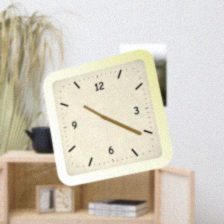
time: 10:21
